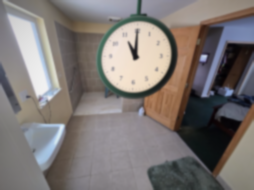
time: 11:00
